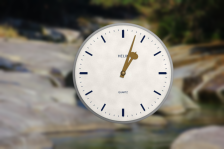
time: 1:03
